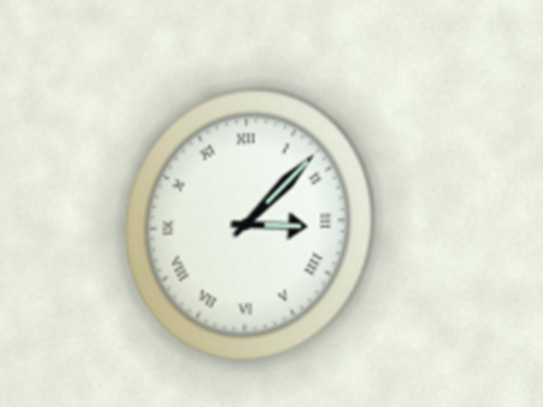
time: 3:08
